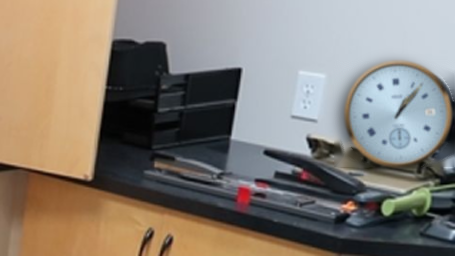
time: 1:07
